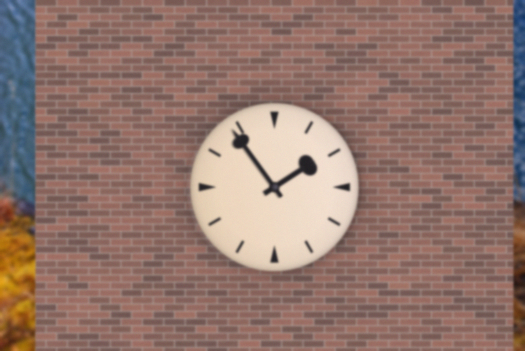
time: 1:54
